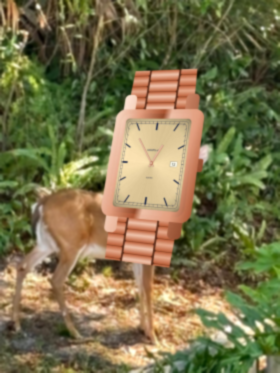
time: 12:54
